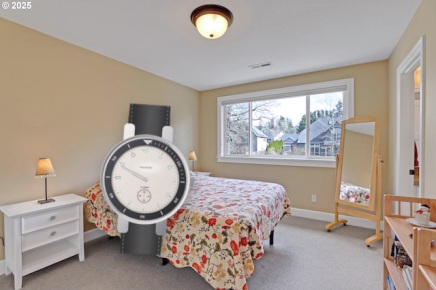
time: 9:49
